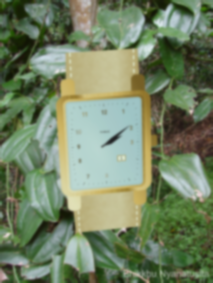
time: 2:09
